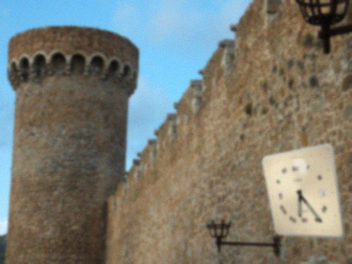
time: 6:24
